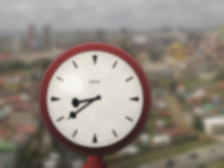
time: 8:39
